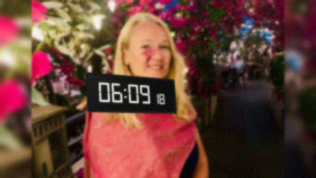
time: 6:09
